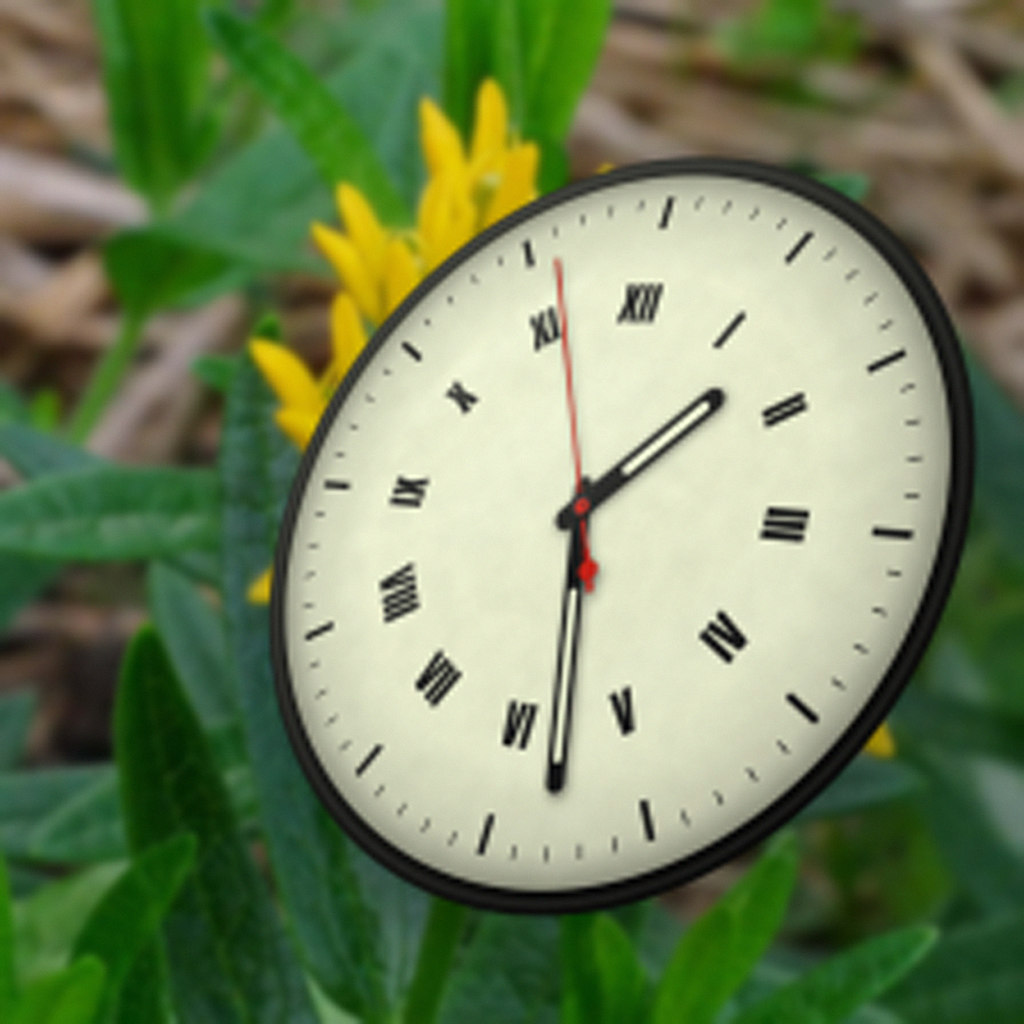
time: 1:27:56
